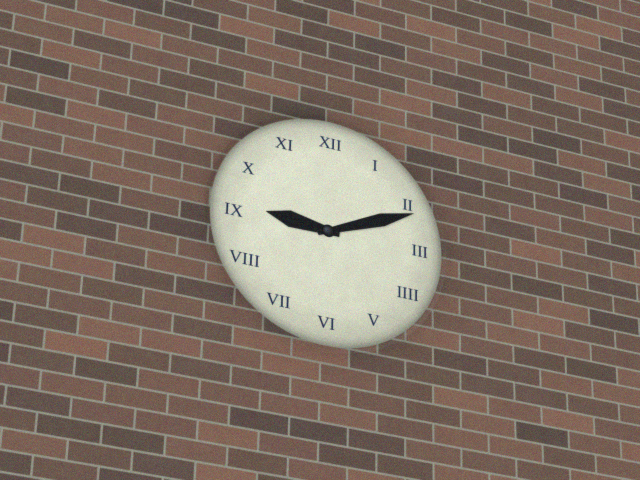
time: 9:11
